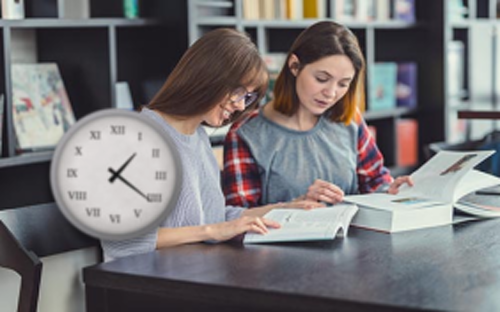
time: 1:21
